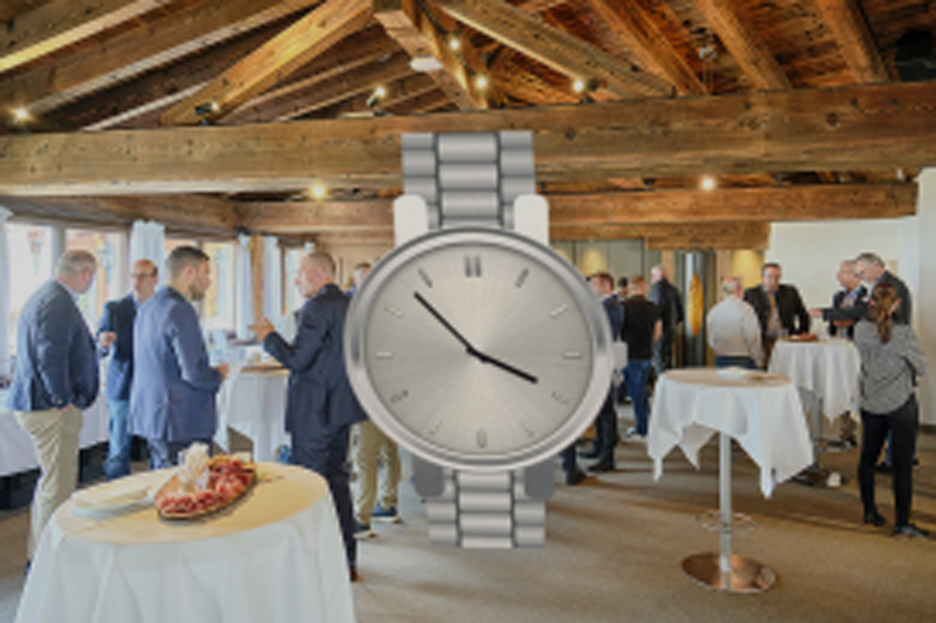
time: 3:53
